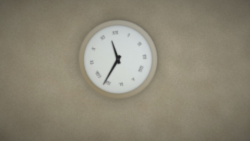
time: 11:36
